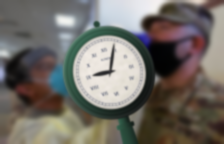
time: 9:04
